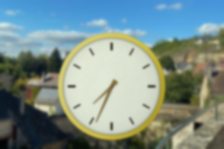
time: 7:34
